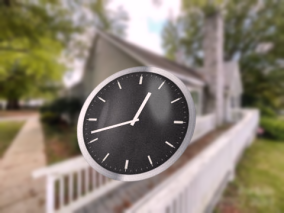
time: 12:42
